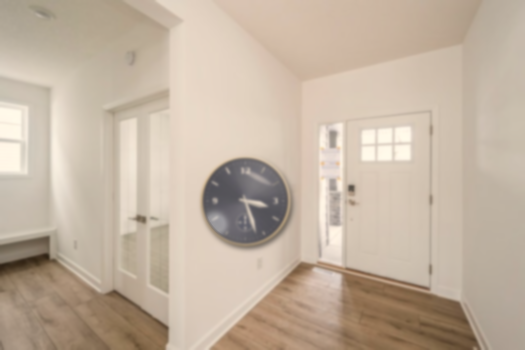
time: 3:27
